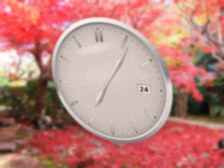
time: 7:06
